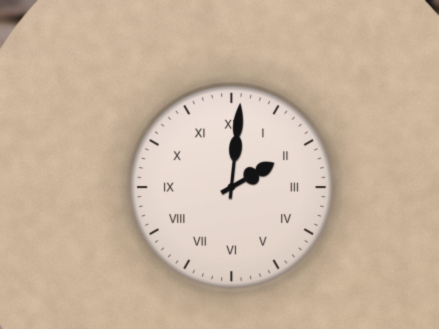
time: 2:01
